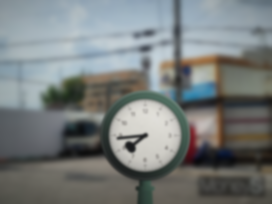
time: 7:44
